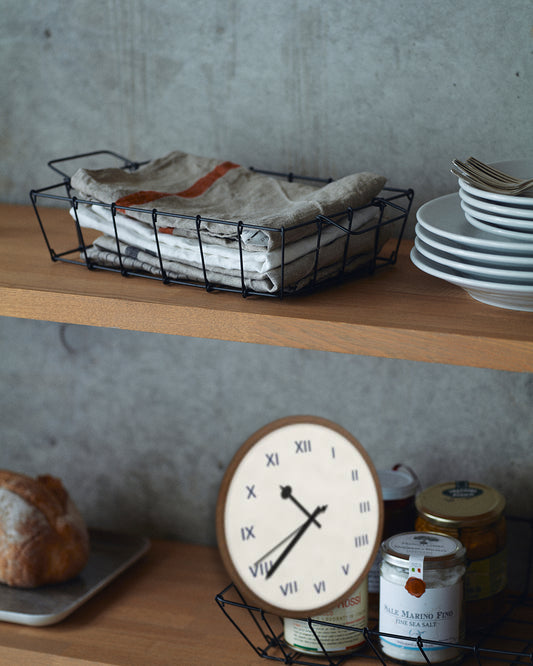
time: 10:38:41
